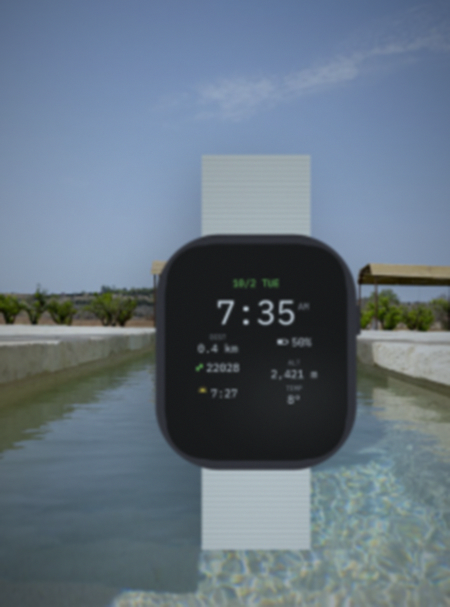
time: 7:35
